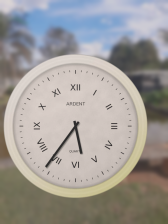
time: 5:36
